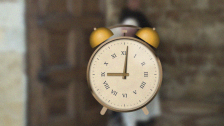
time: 9:01
